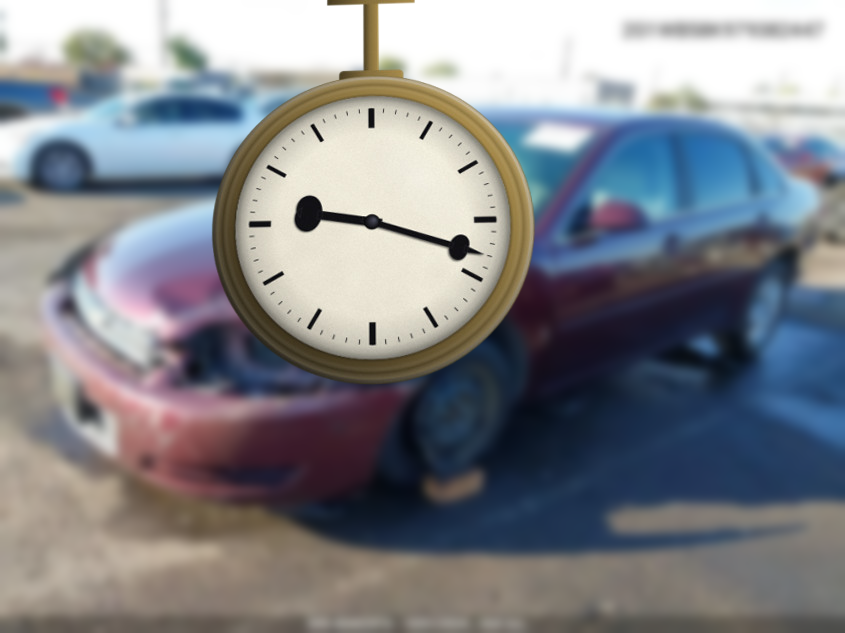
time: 9:18
